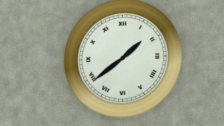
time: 1:39
